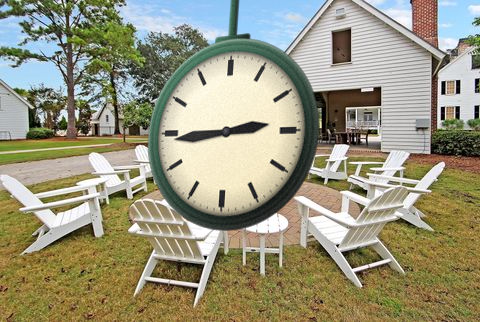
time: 2:44
